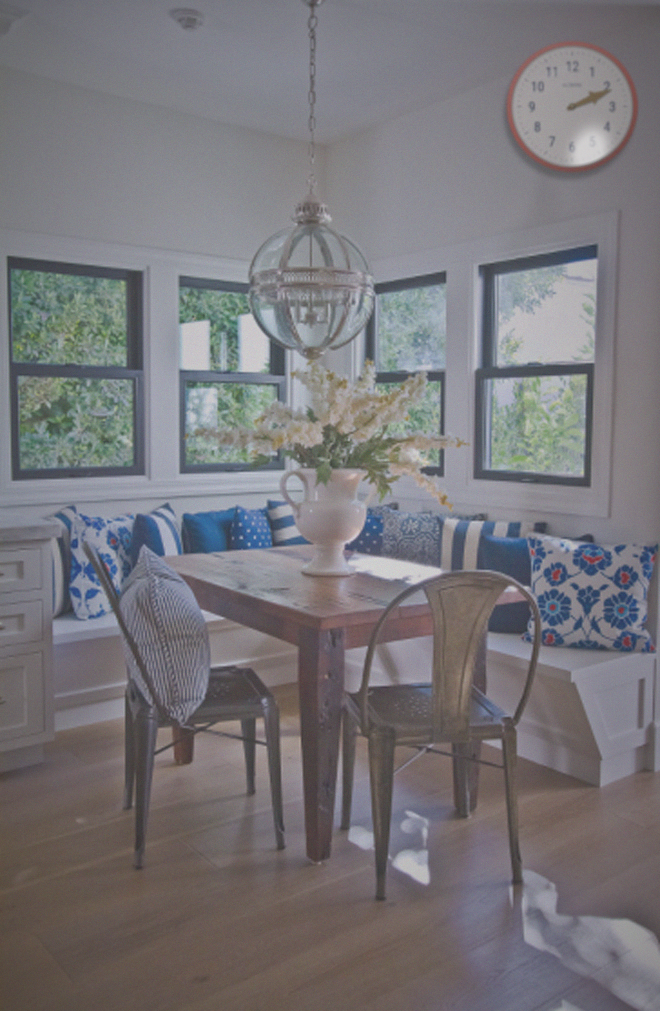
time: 2:11
